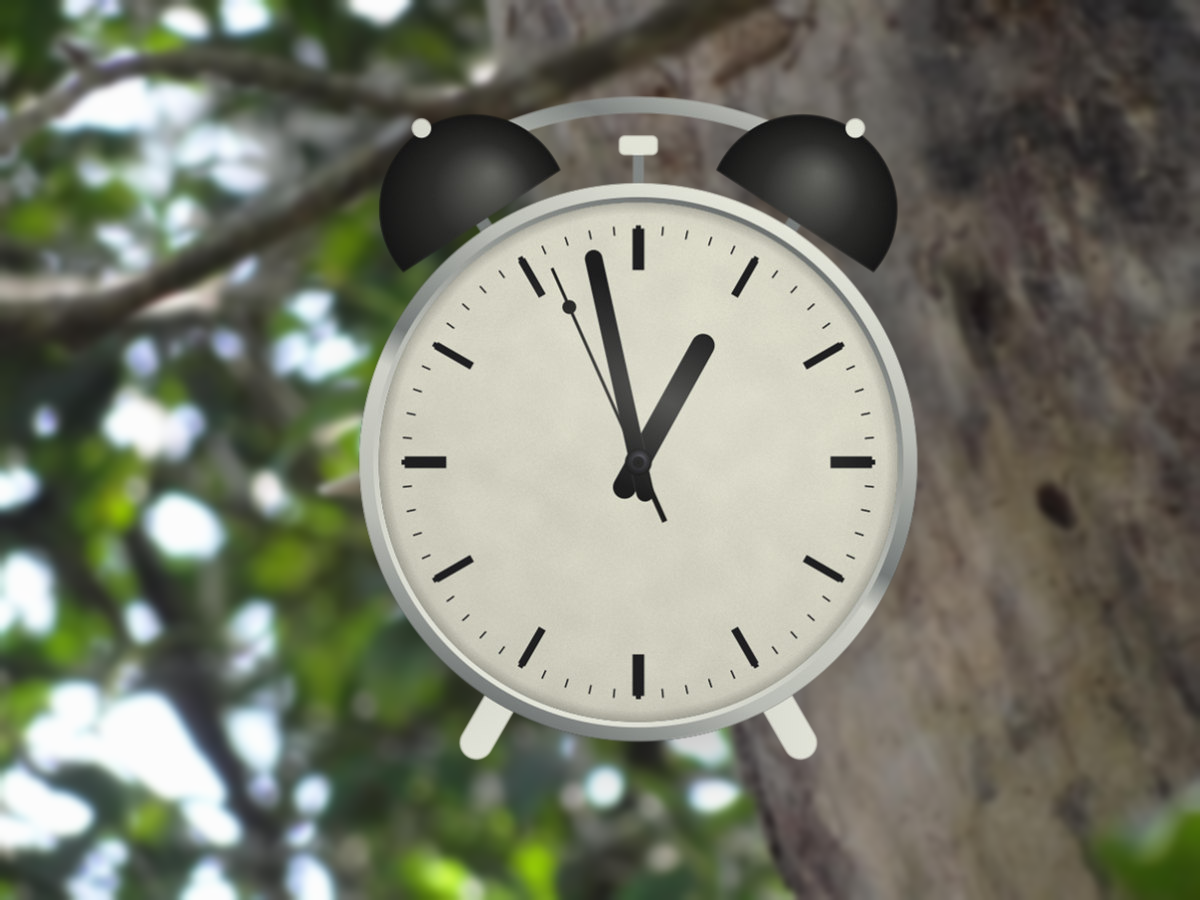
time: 12:57:56
